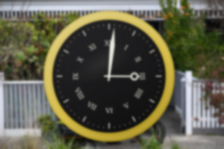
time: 3:01
